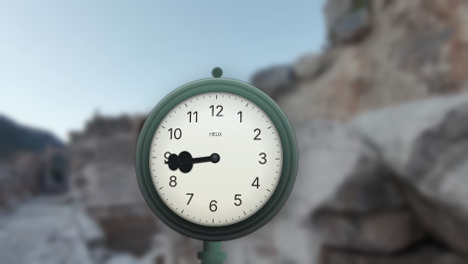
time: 8:44
